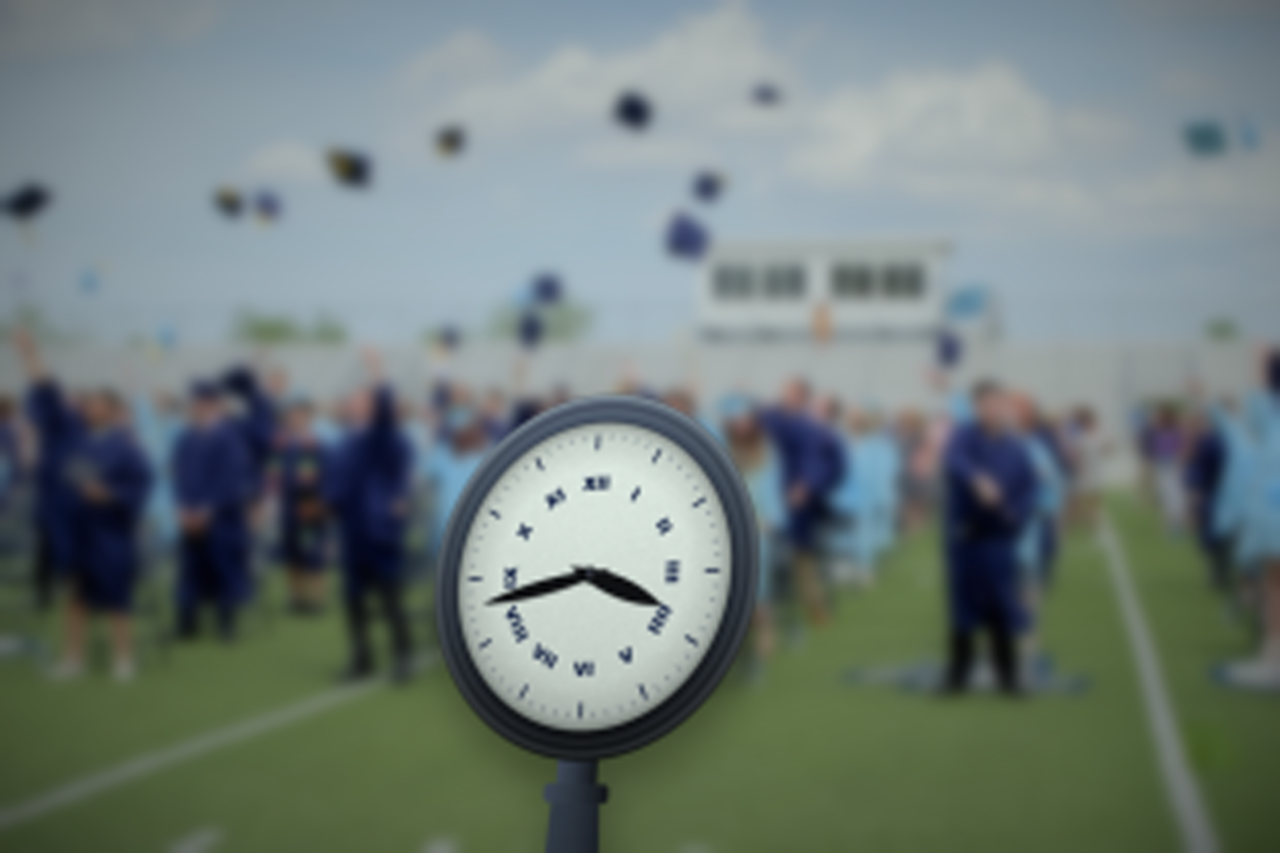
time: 3:43
